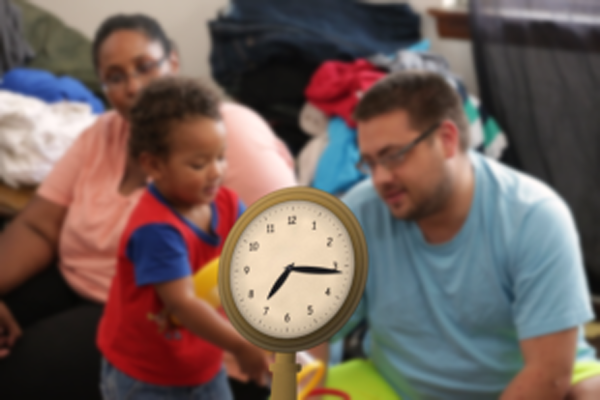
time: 7:16
